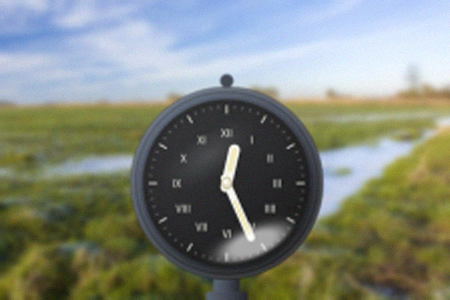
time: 12:26
